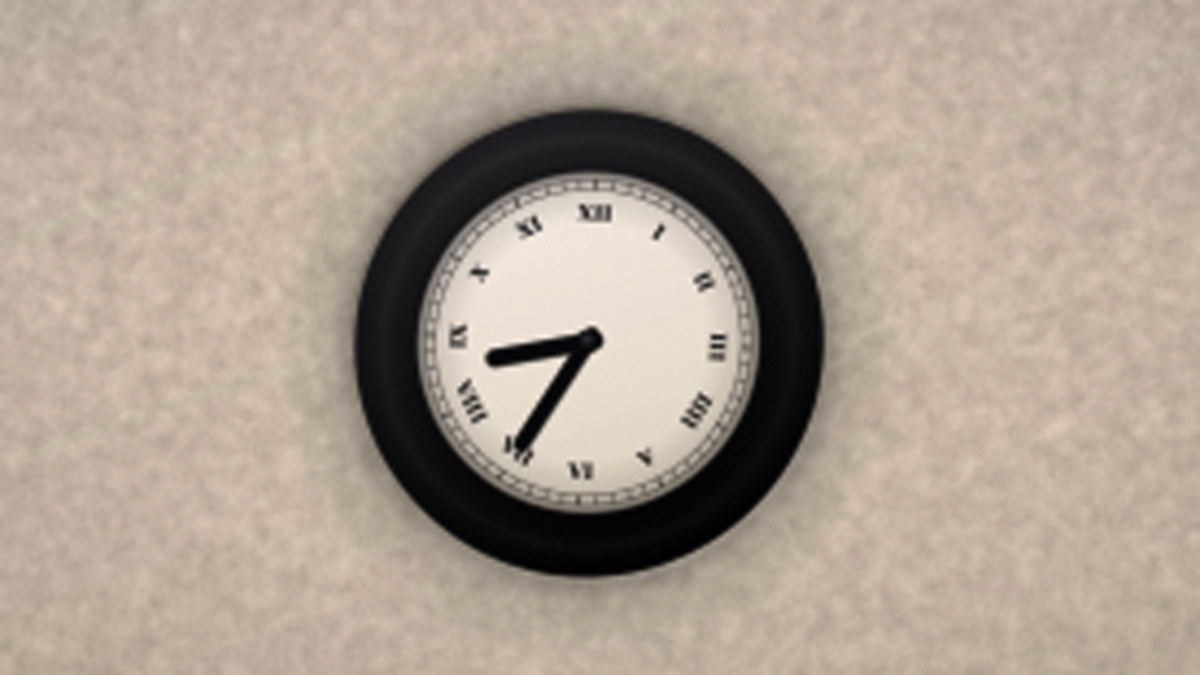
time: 8:35
